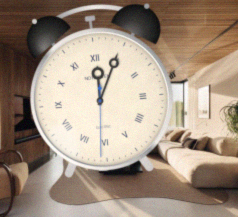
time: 12:04:31
